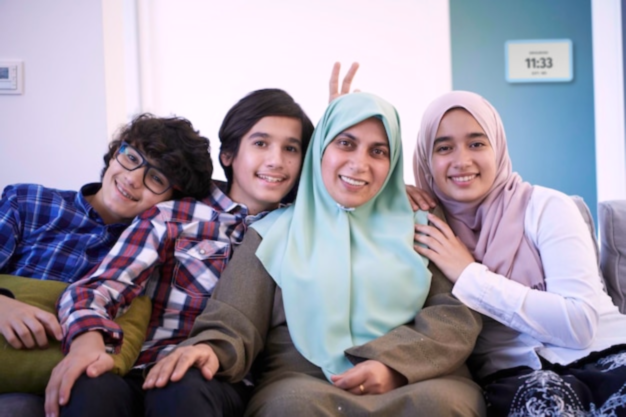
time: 11:33
